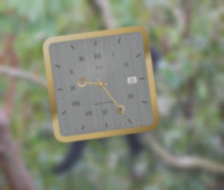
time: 9:25
